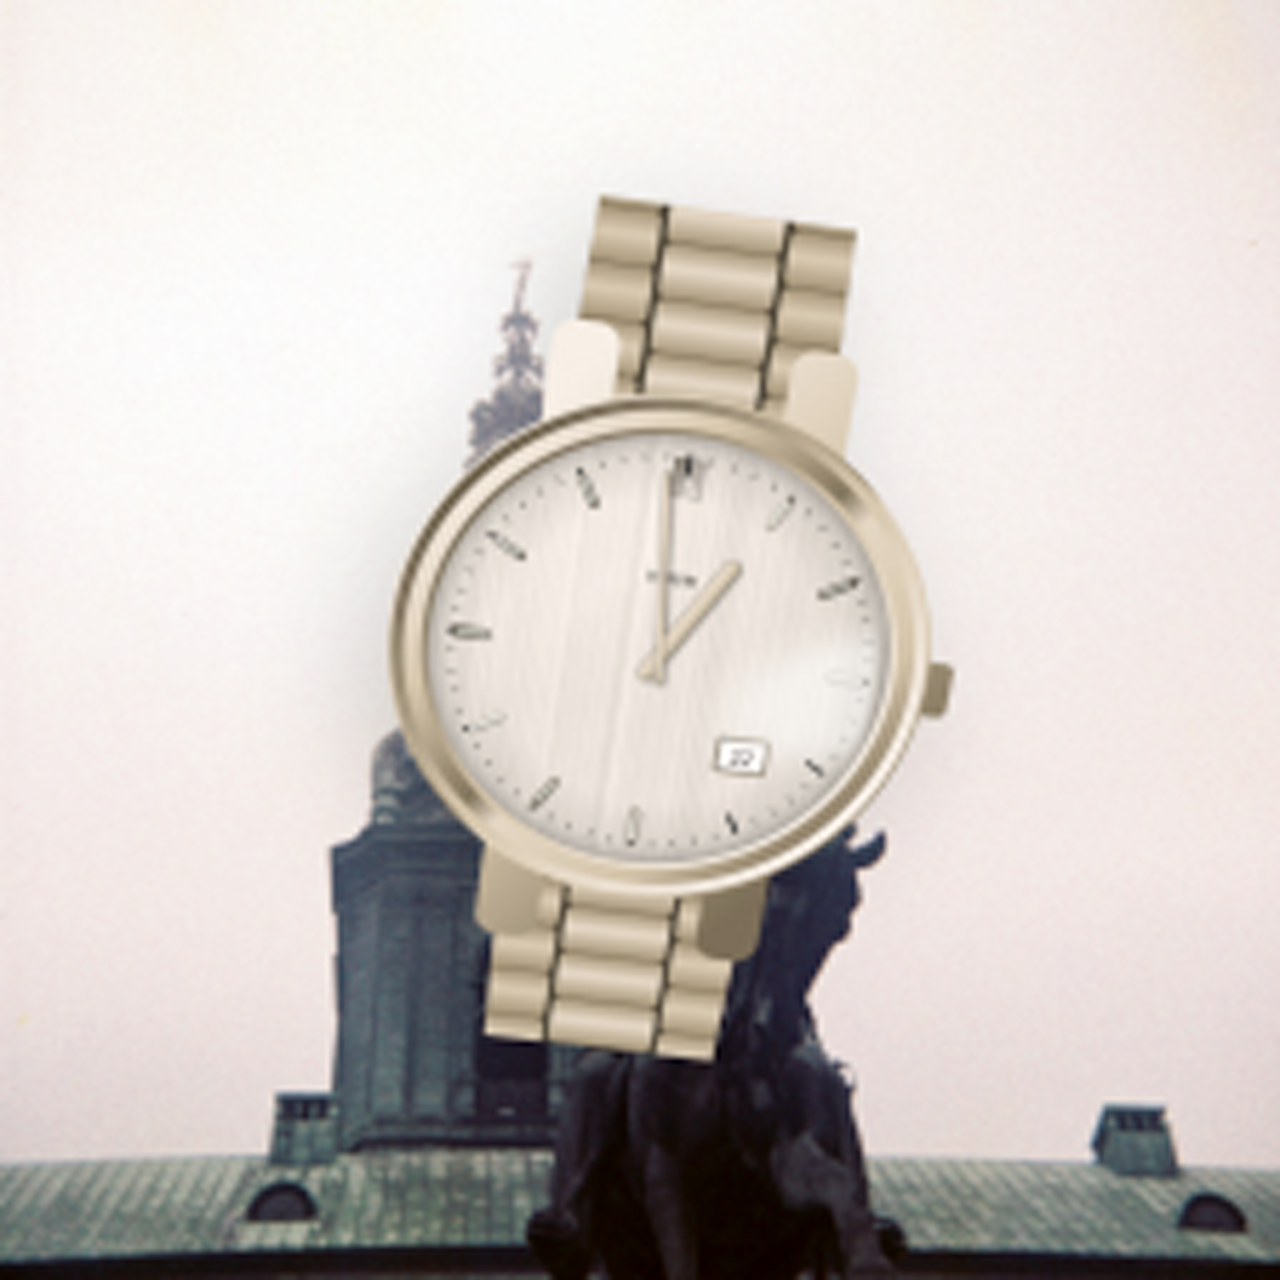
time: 12:59
